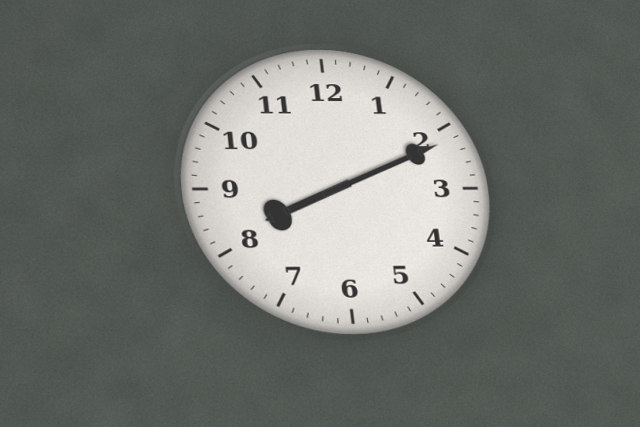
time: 8:11
